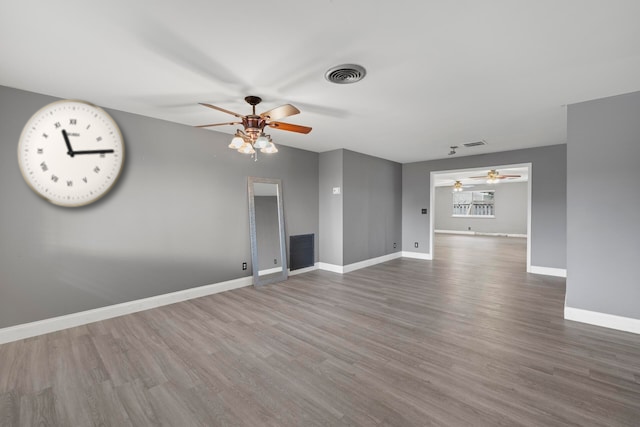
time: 11:14
